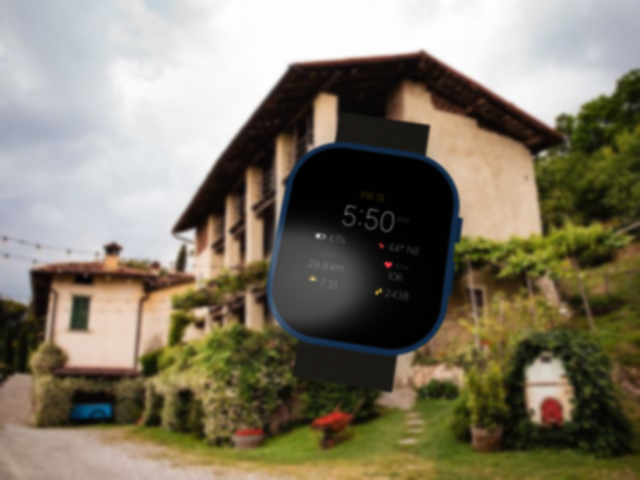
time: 5:50
